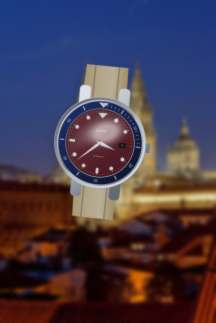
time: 3:38
